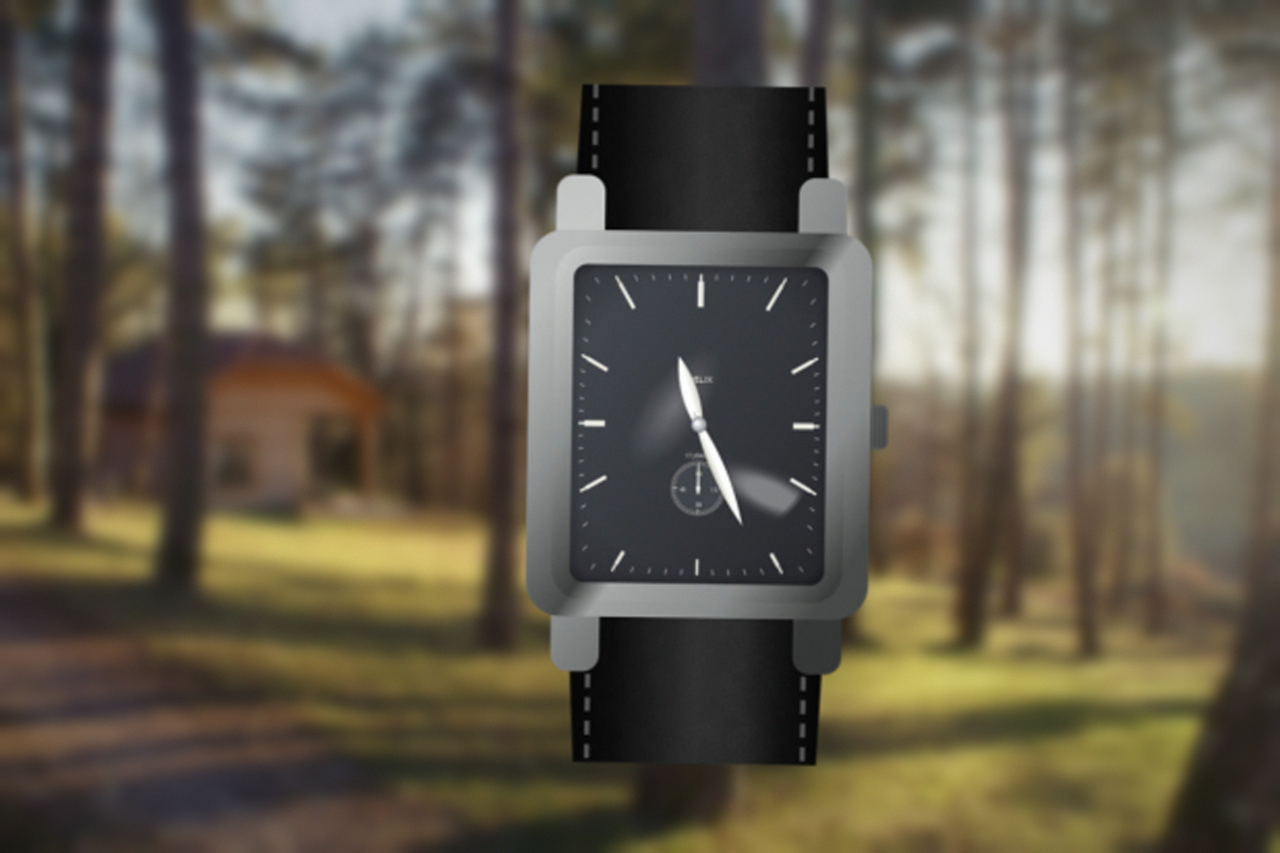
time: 11:26
